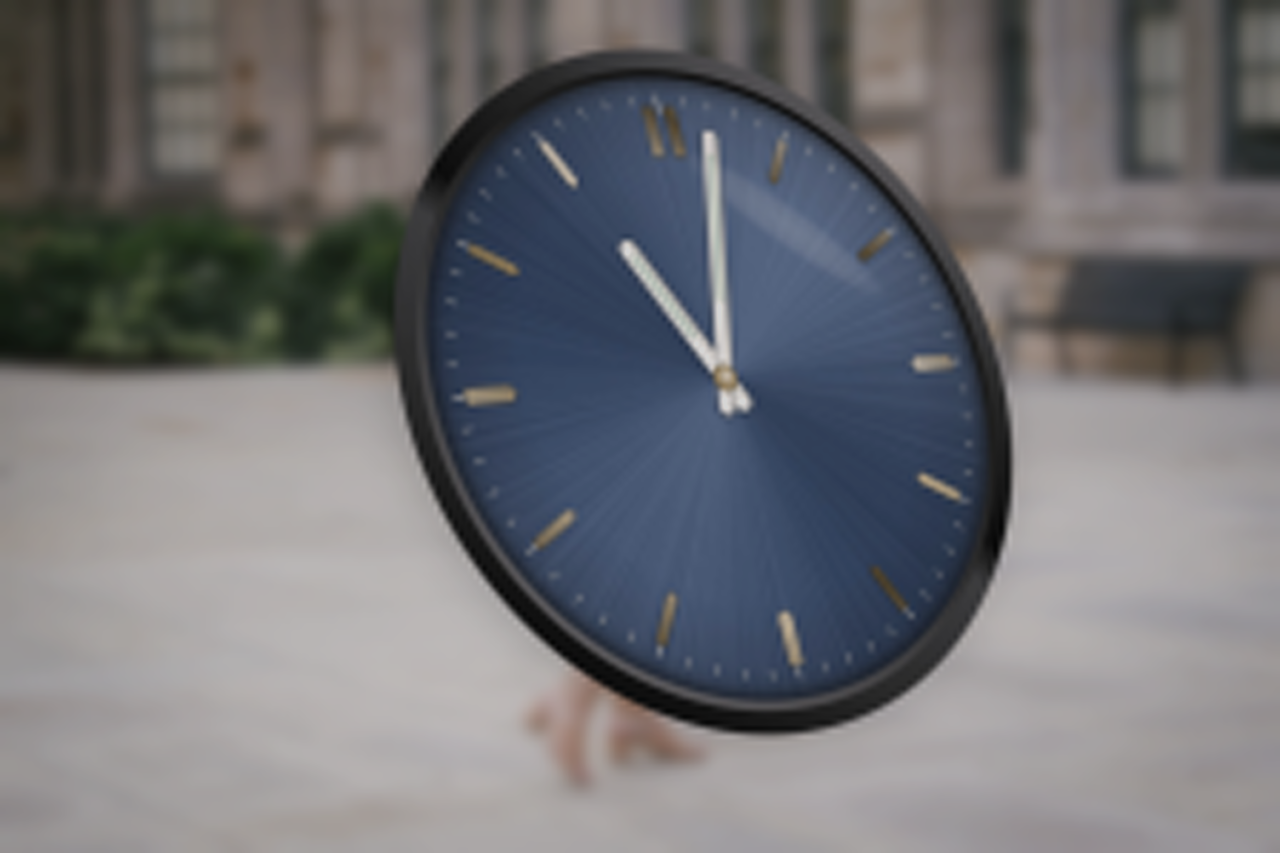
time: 11:02
